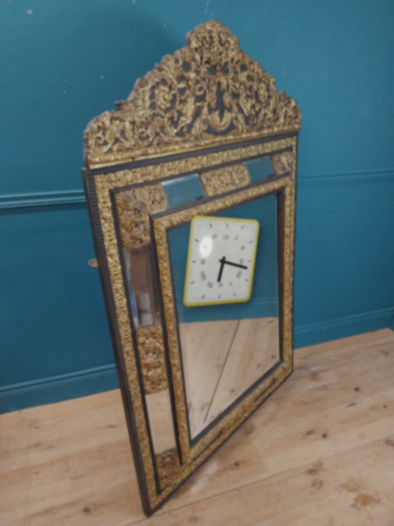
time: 6:17
